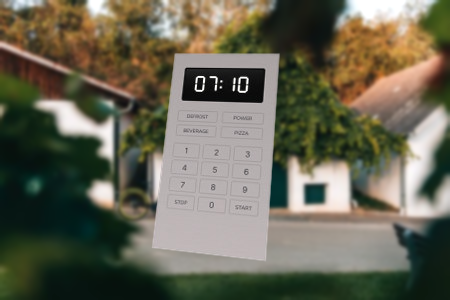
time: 7:10
